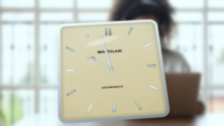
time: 9:58
